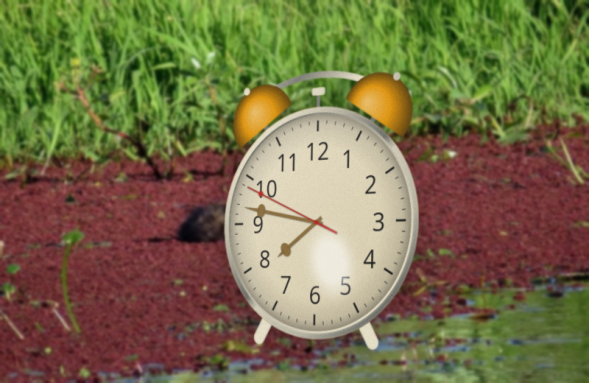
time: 7:46:49
